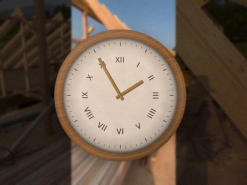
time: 1:55
